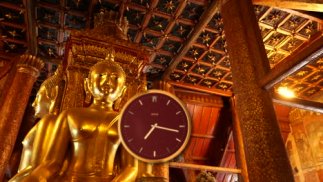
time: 7:17
